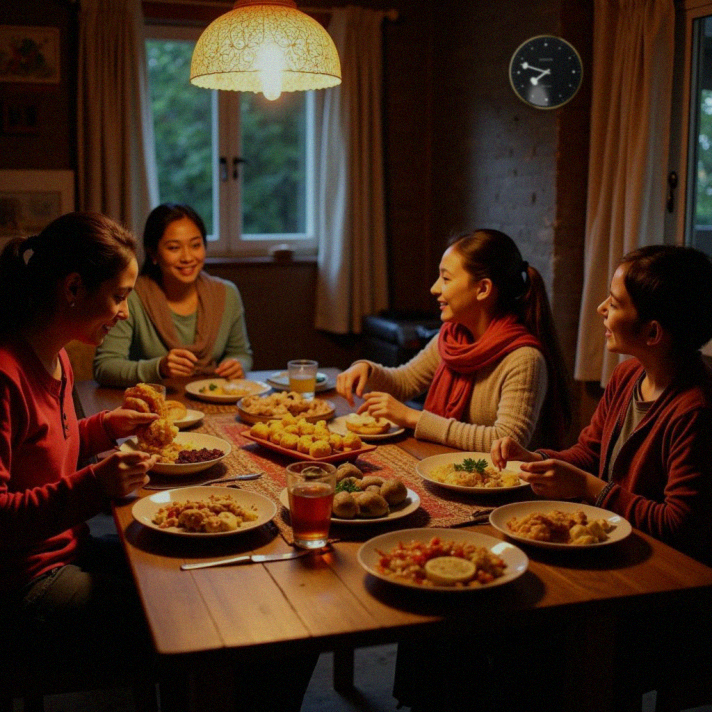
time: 7:48
